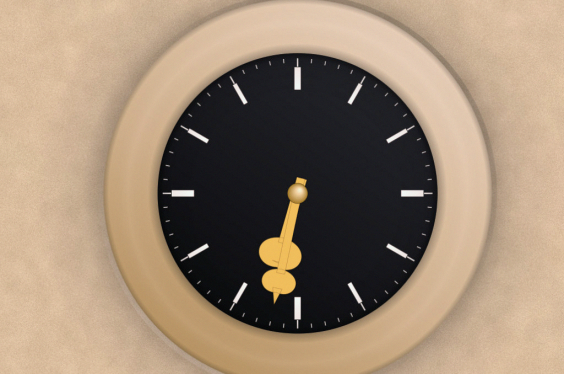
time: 6:32
